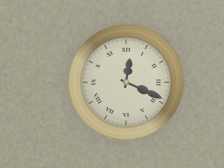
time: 12:19
